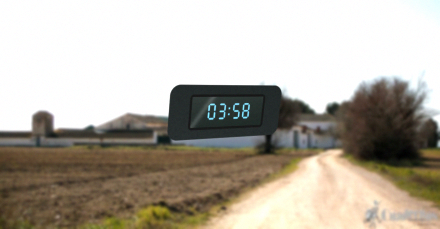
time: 3:58
